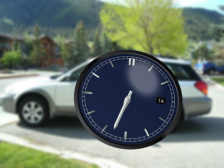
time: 6:33
